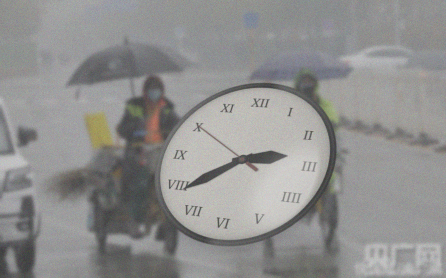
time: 2:38:50
